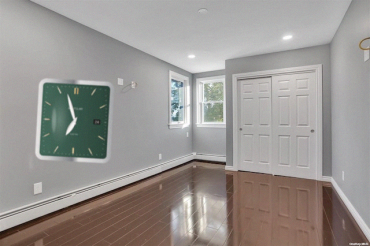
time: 6:57
